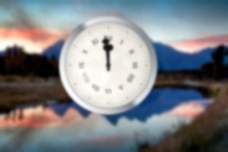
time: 11:59
